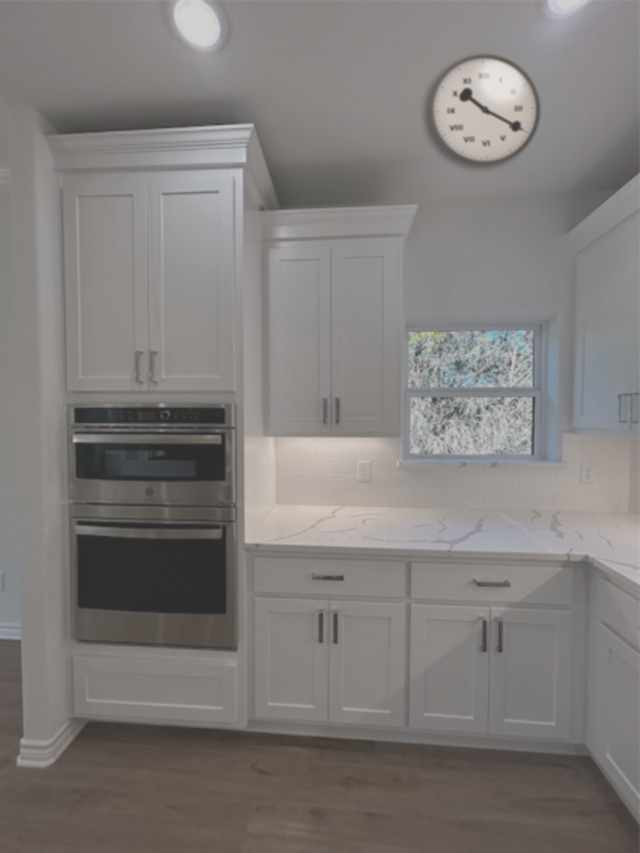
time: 10:20
